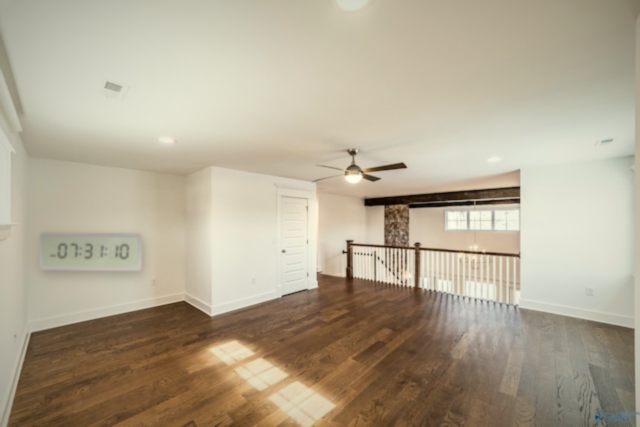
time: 7:31:10
